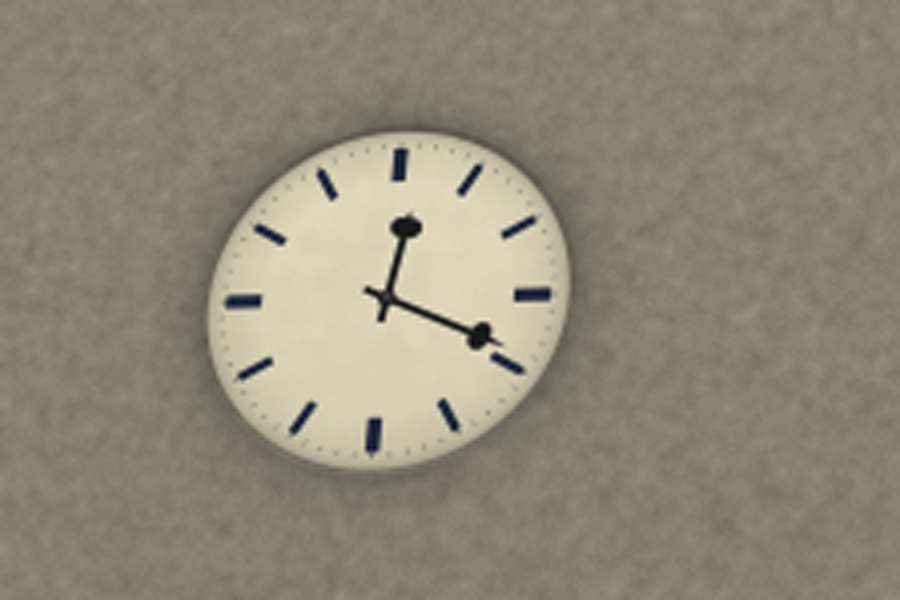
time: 12:19
